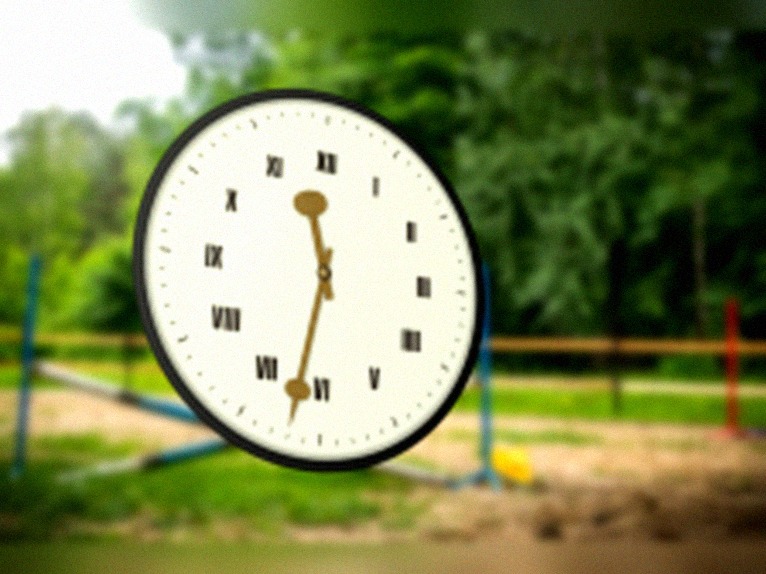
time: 11:32
